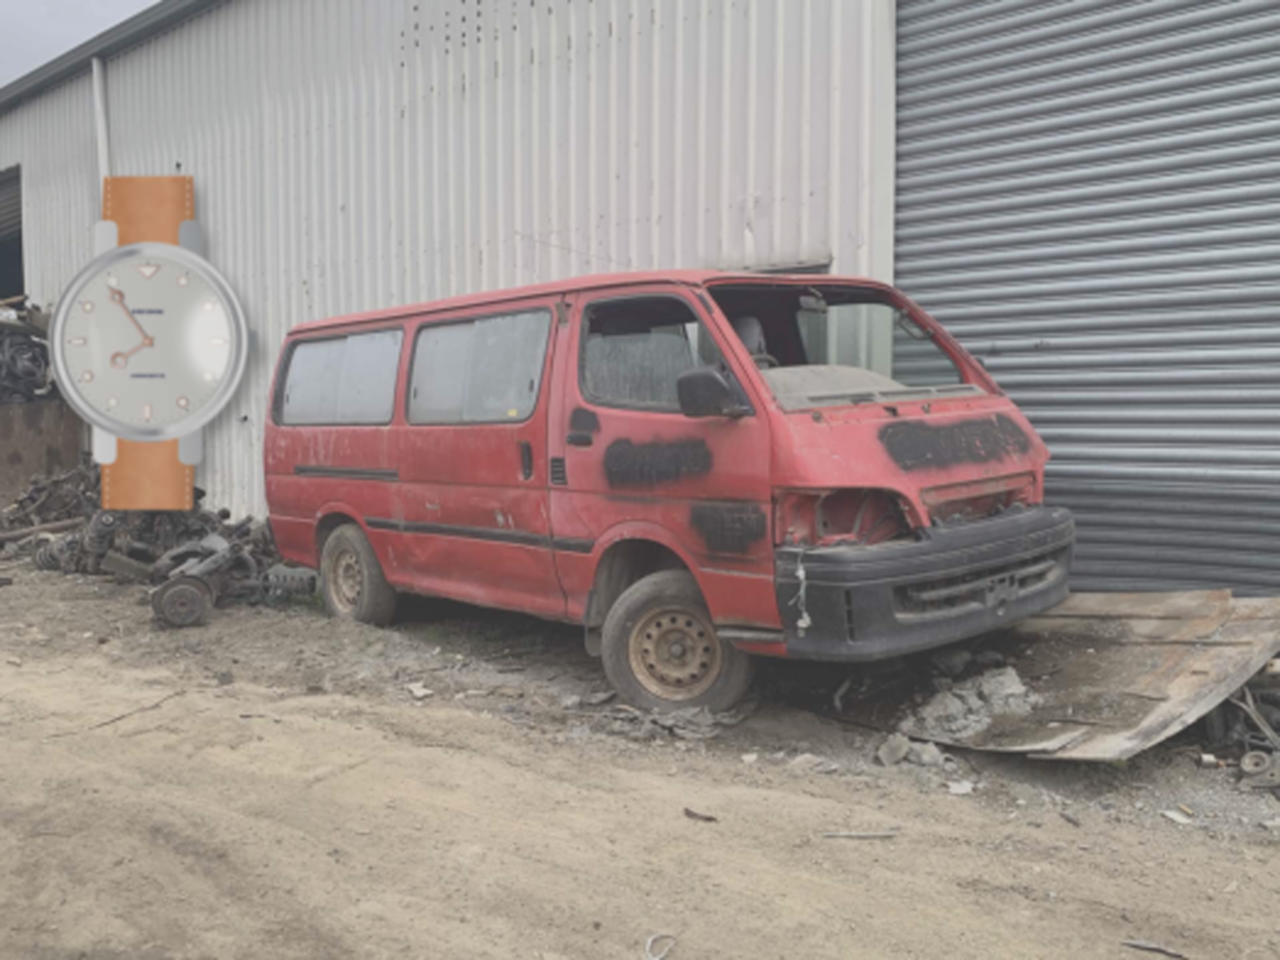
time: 7:54
